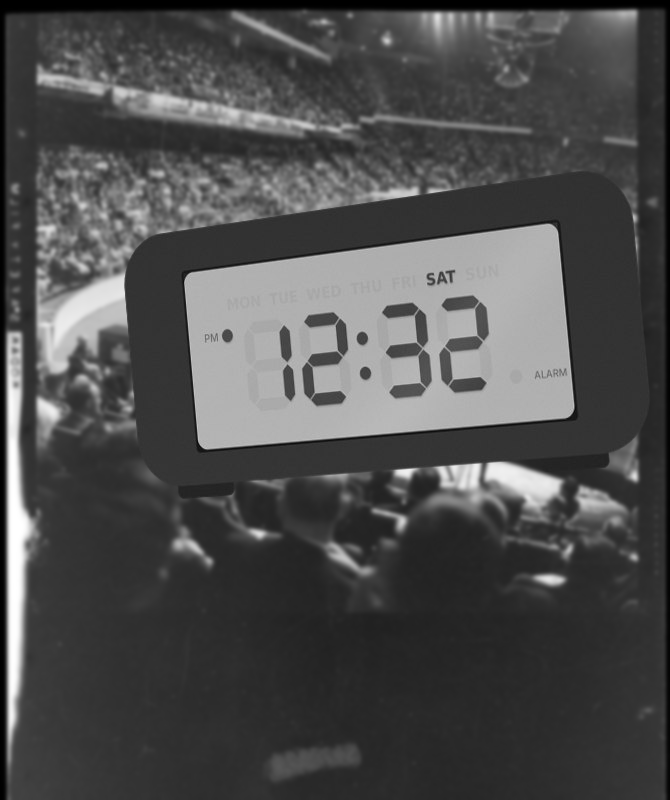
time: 12:32
